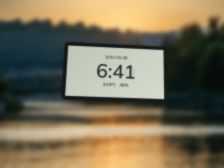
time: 6:41
